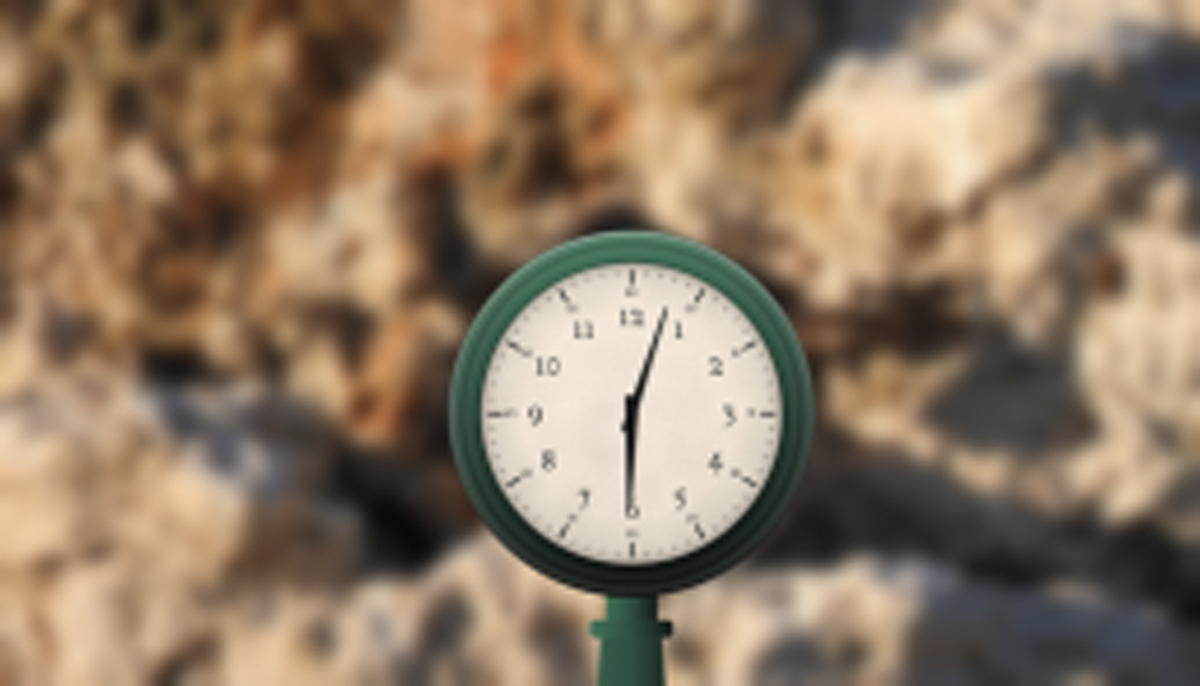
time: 6:03
